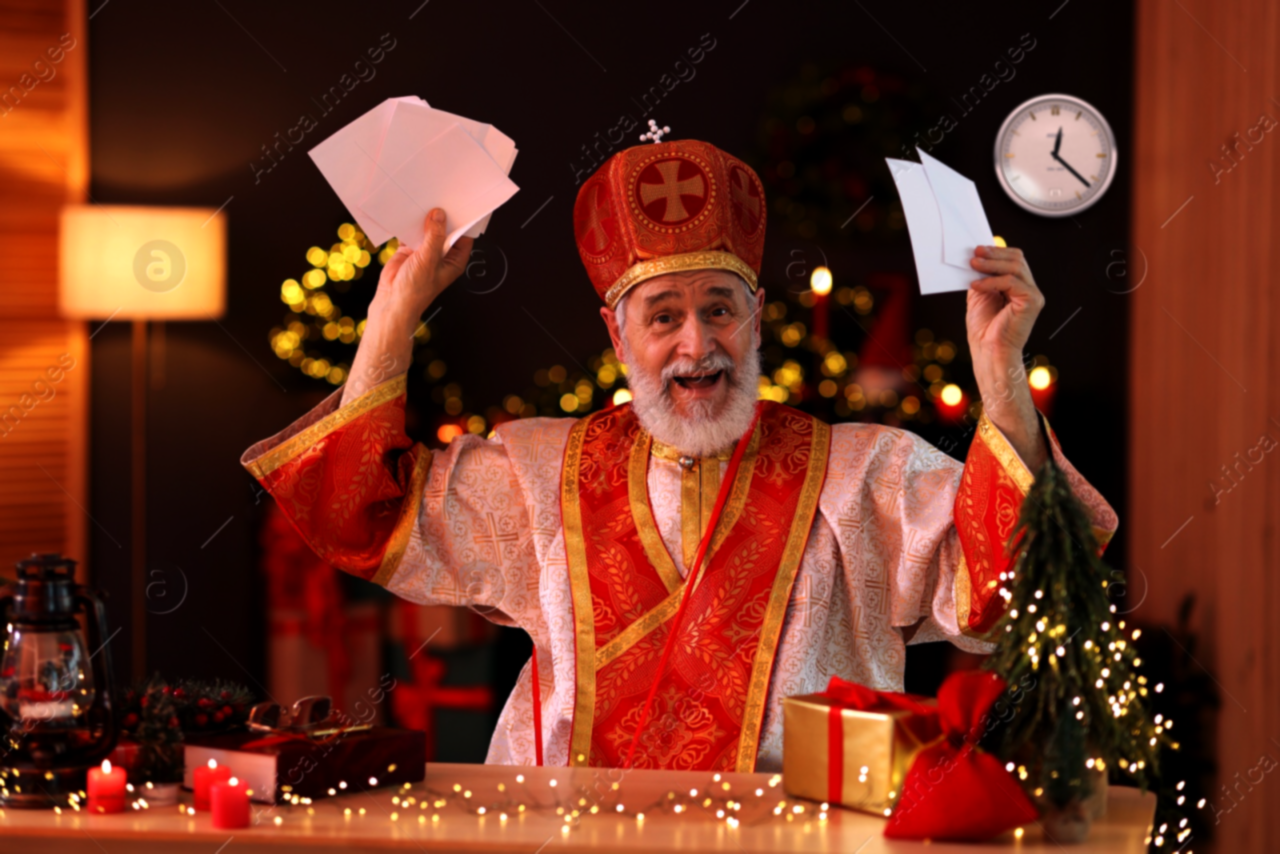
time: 12:22
